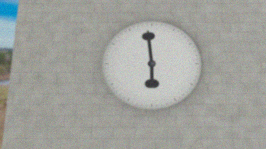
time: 5:59
